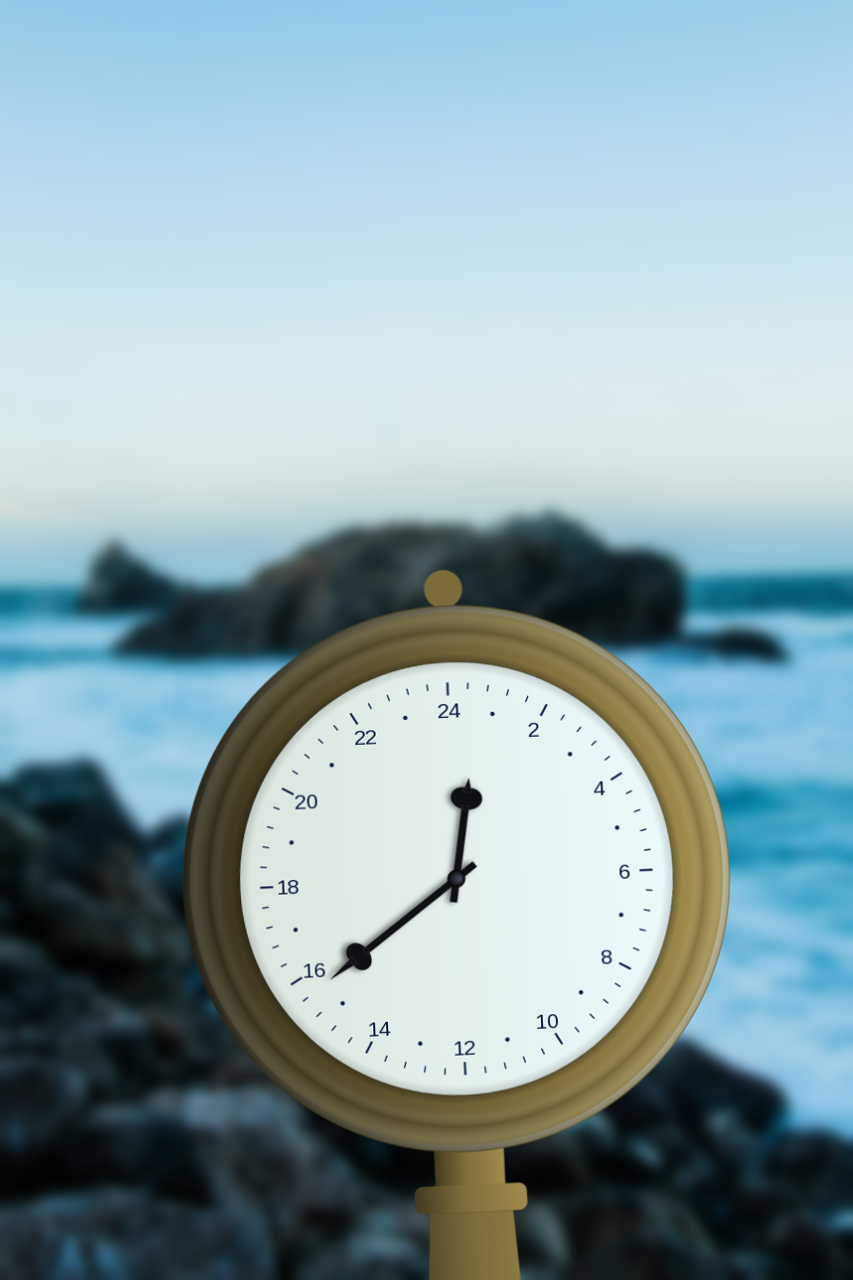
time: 0:39
